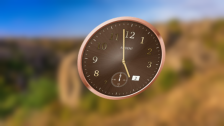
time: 4:58
